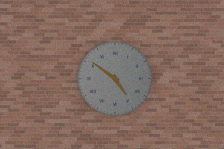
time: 4:51
